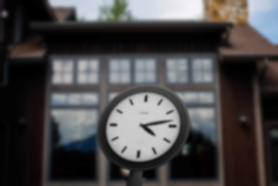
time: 4:13
